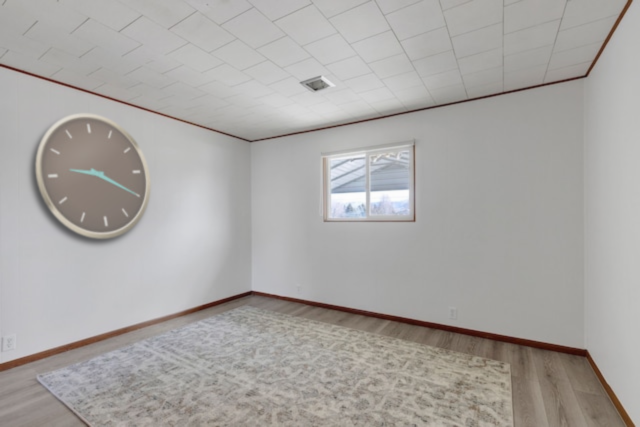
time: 9:20
